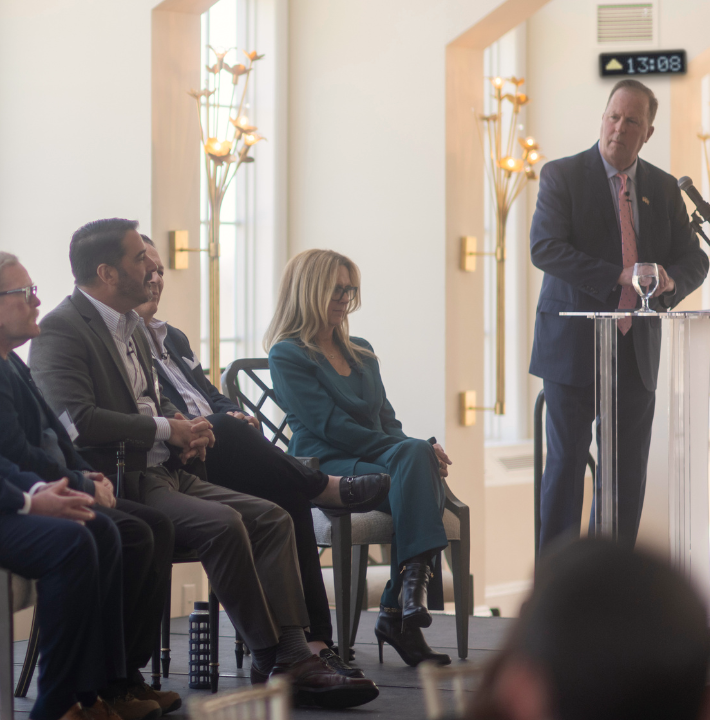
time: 13:08
